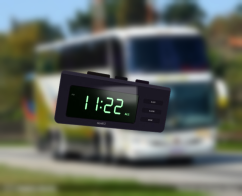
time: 11:22
